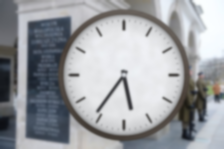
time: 5:36
